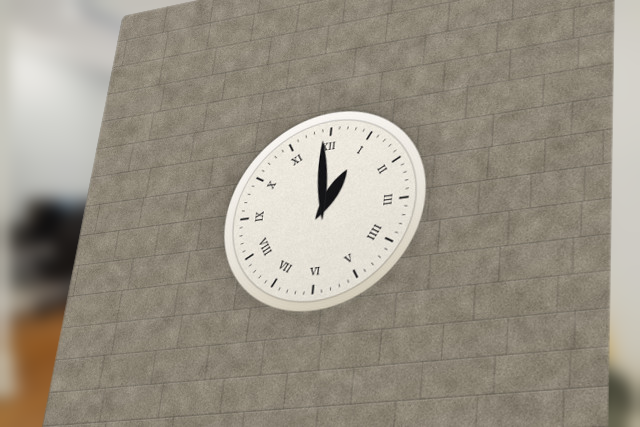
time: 12:59
